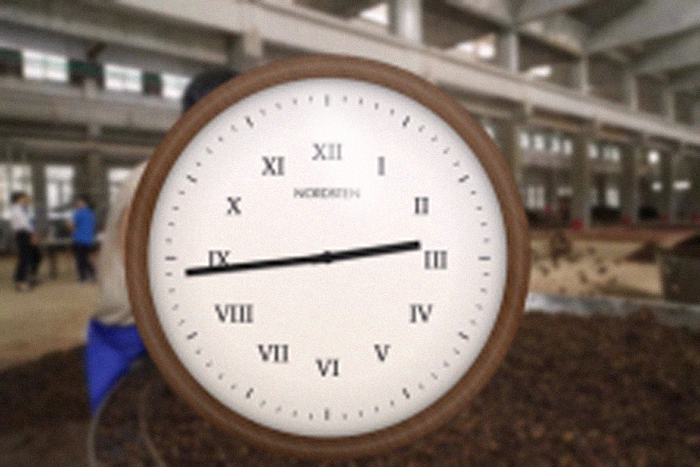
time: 2:44
